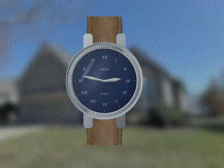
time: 2:47
